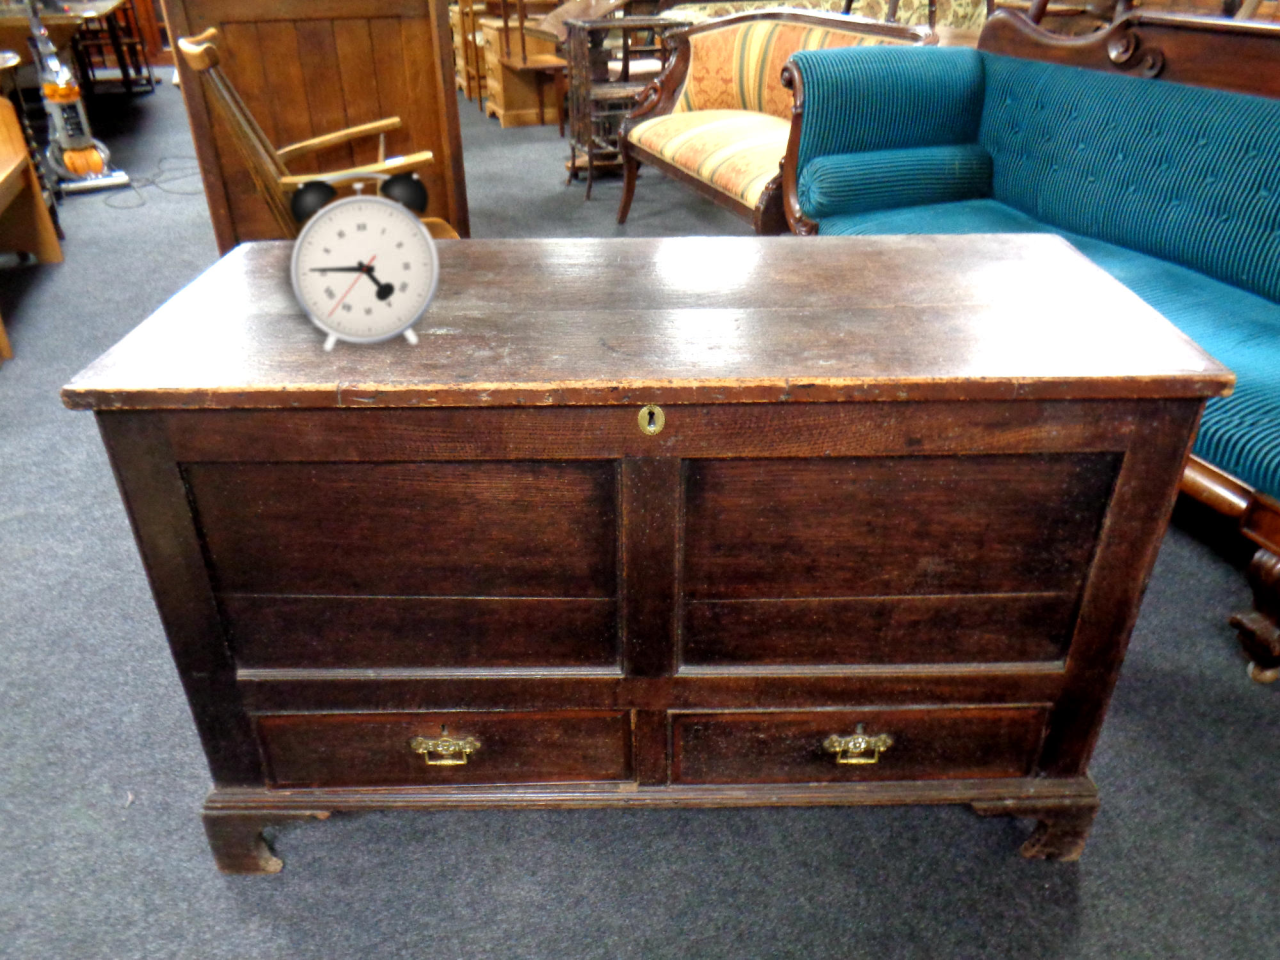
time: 4:45:37
